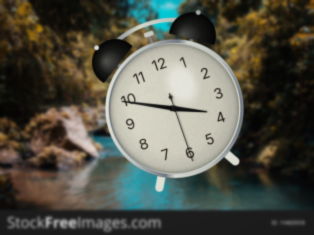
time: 3:49:30
